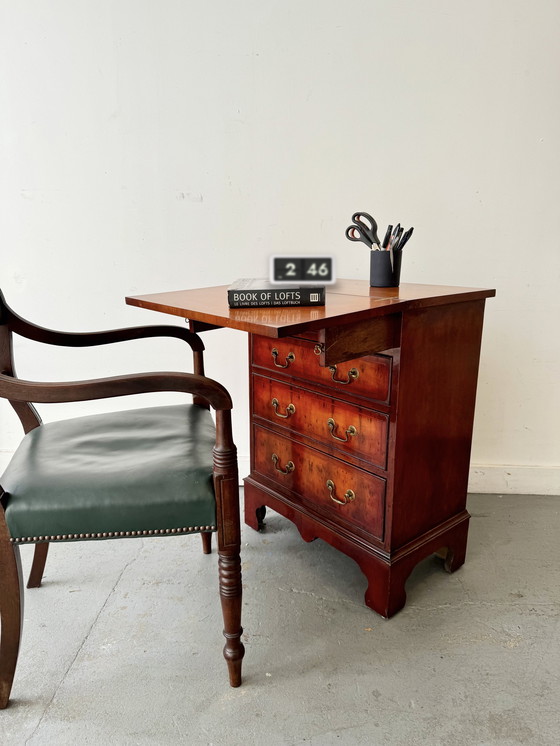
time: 2:46
